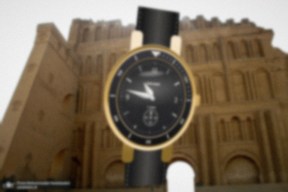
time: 10:47
